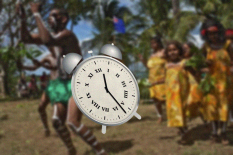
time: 12:27
